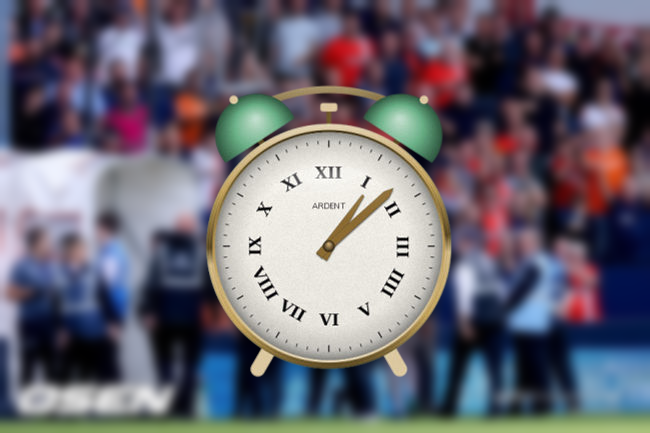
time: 1:08
